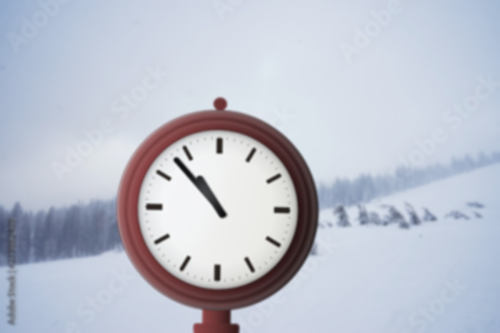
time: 10:53
